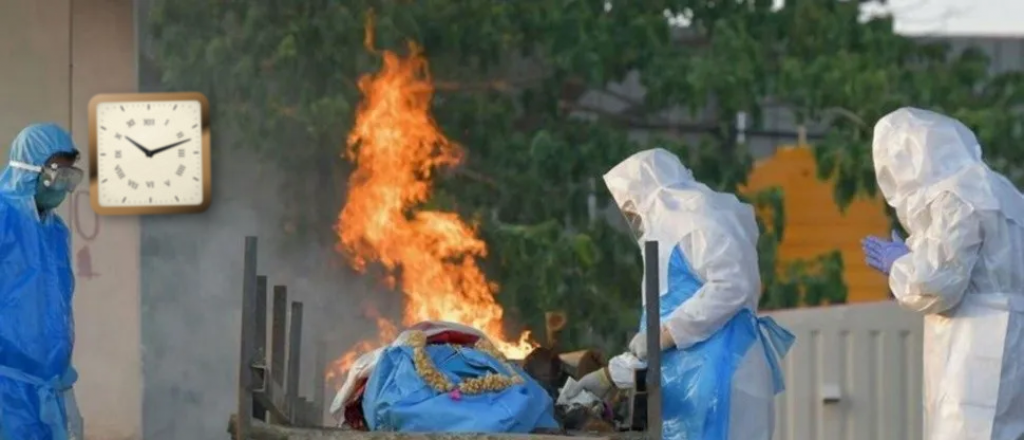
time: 10:12
